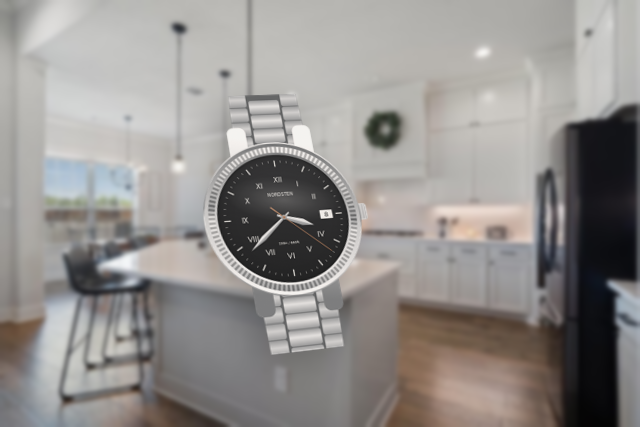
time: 3:38:22
